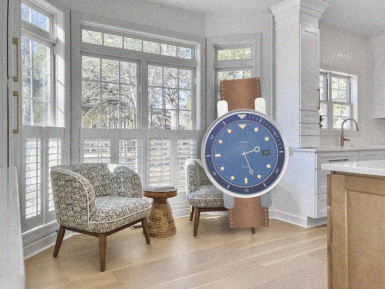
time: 2:27
